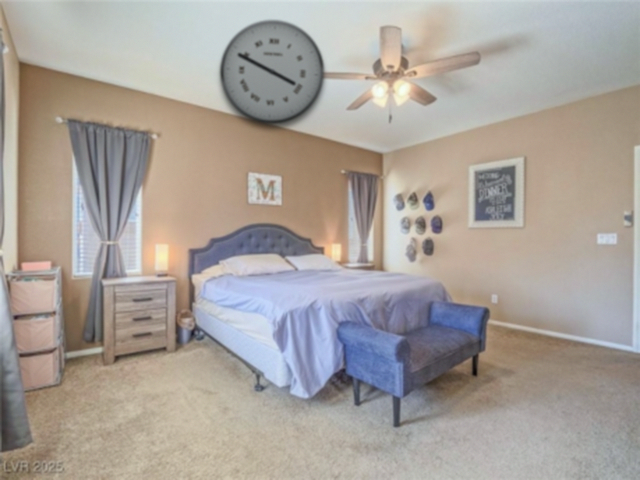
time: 3:49
